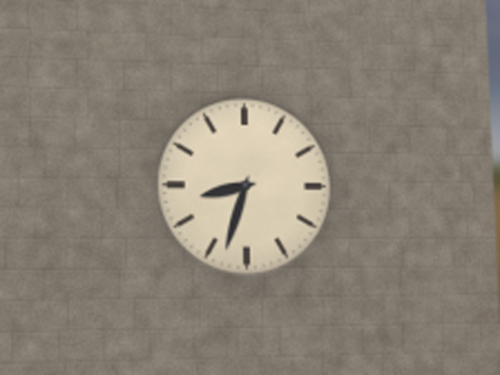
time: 8:33
